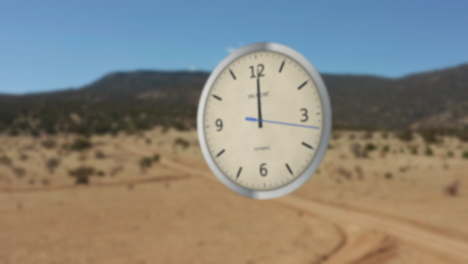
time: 12:00:17
